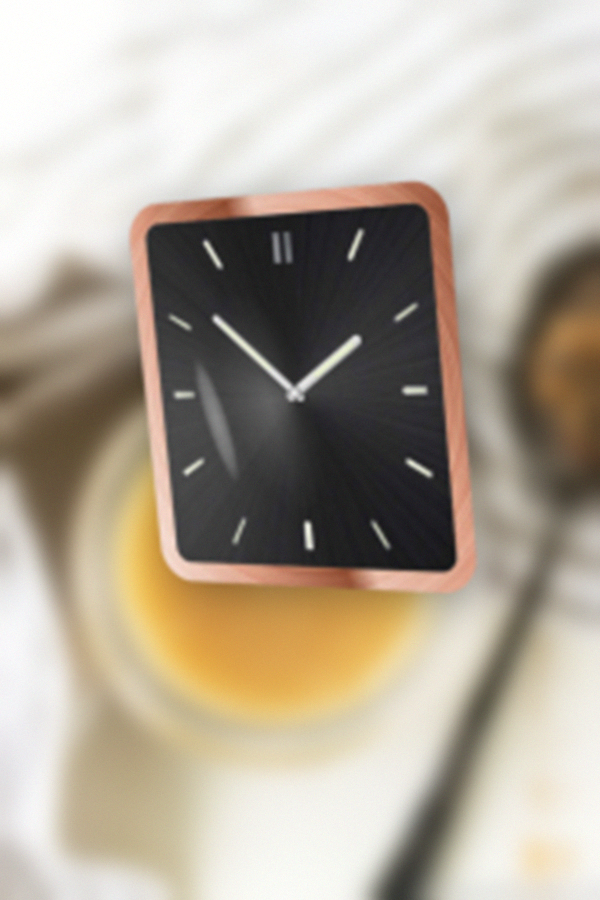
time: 1:52
